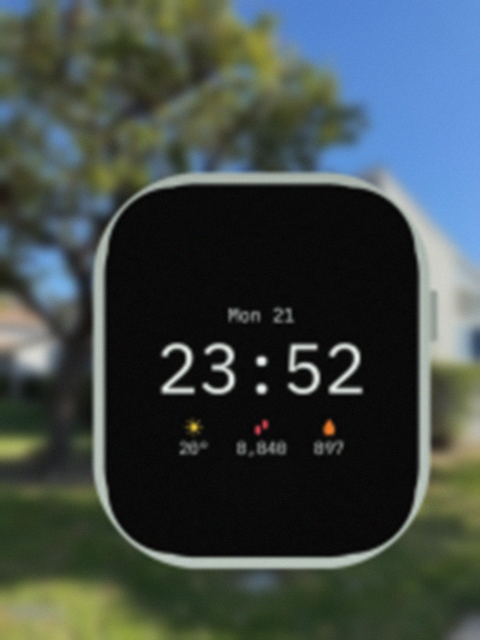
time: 23:52
